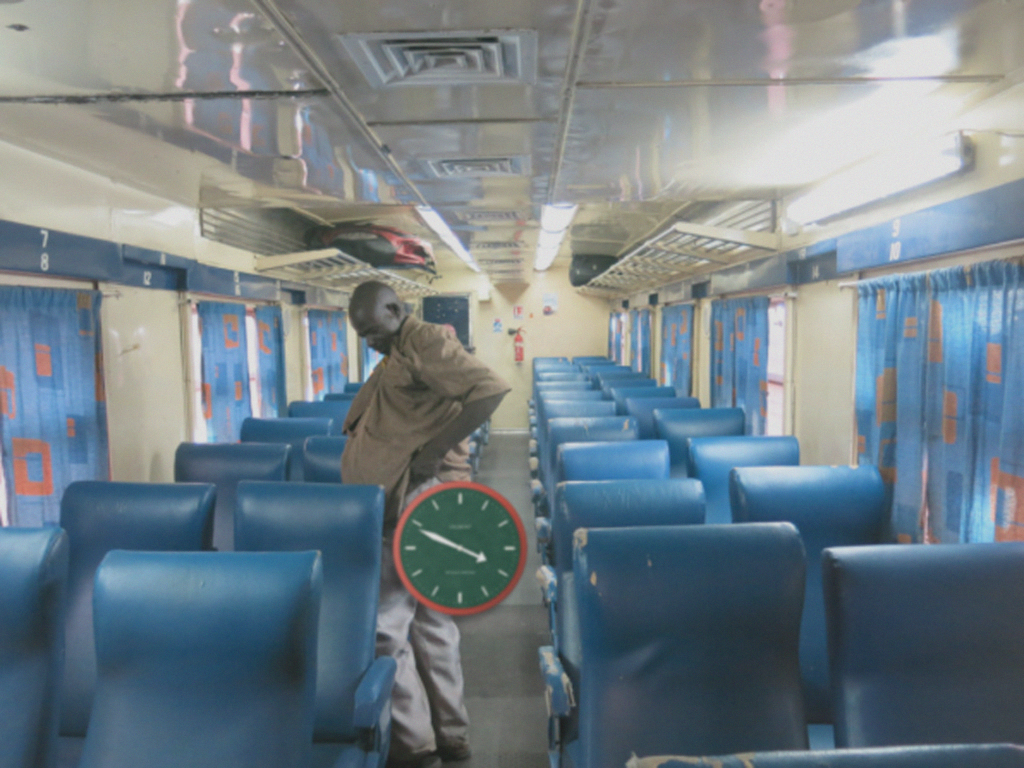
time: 3:49
